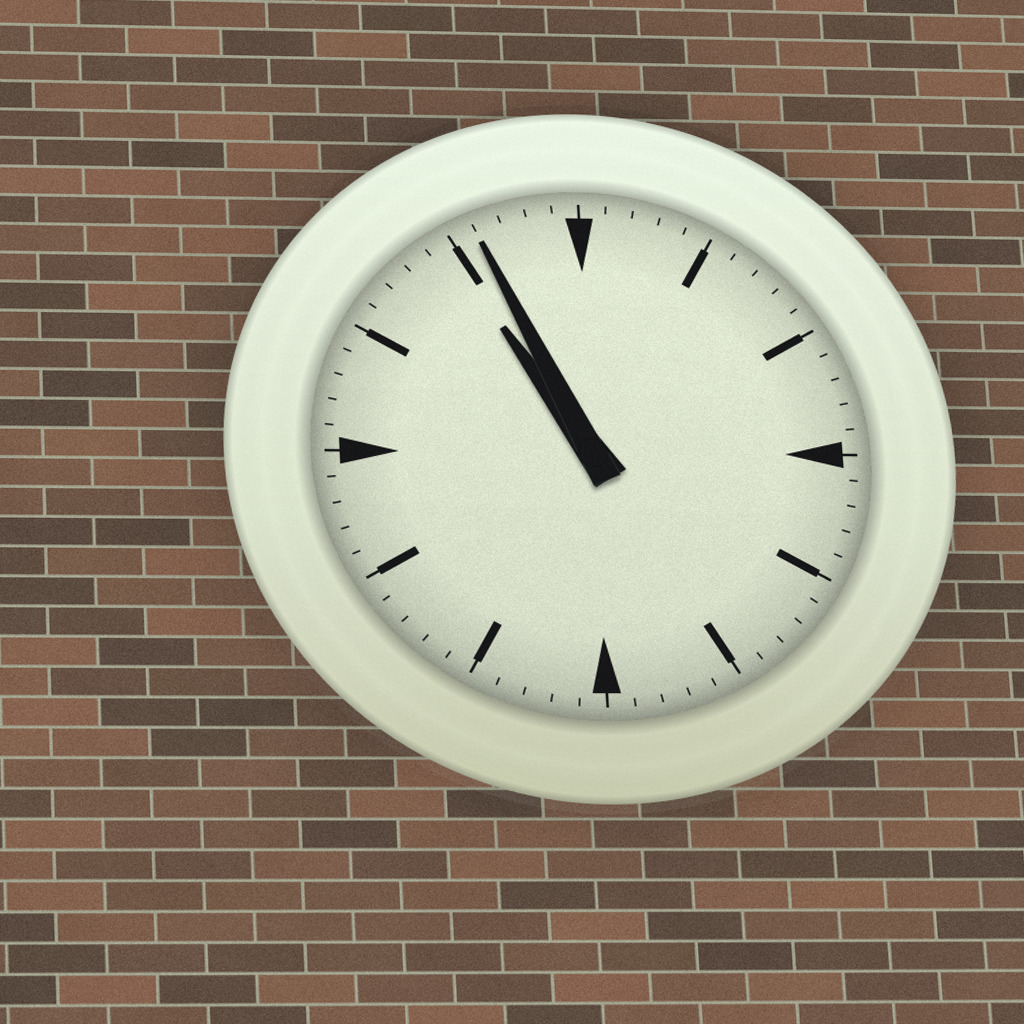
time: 10:56
